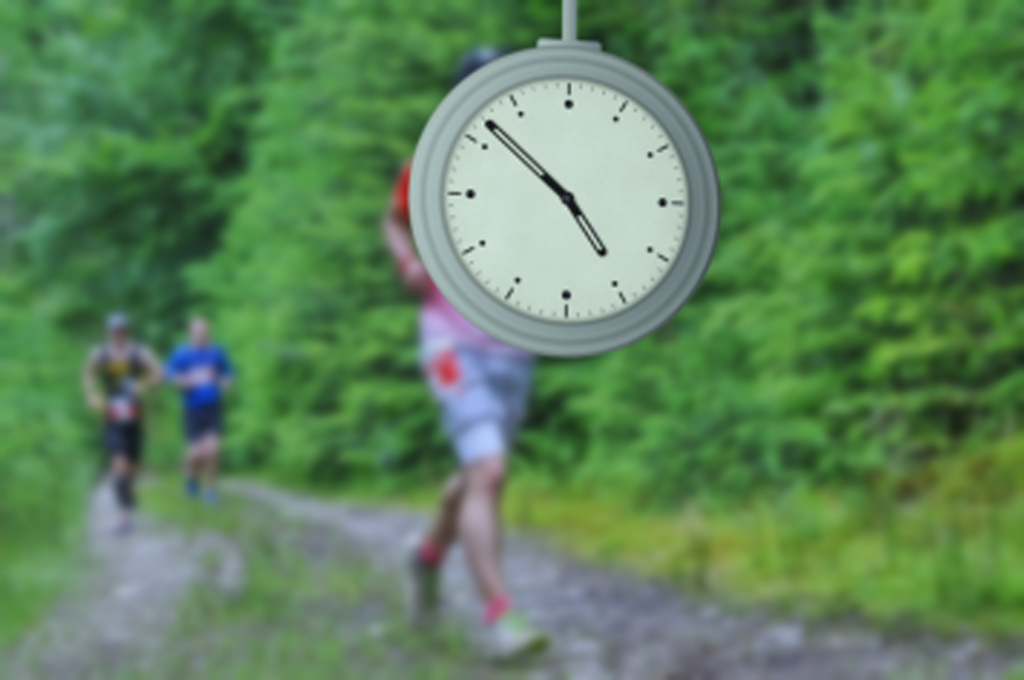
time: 4:52
